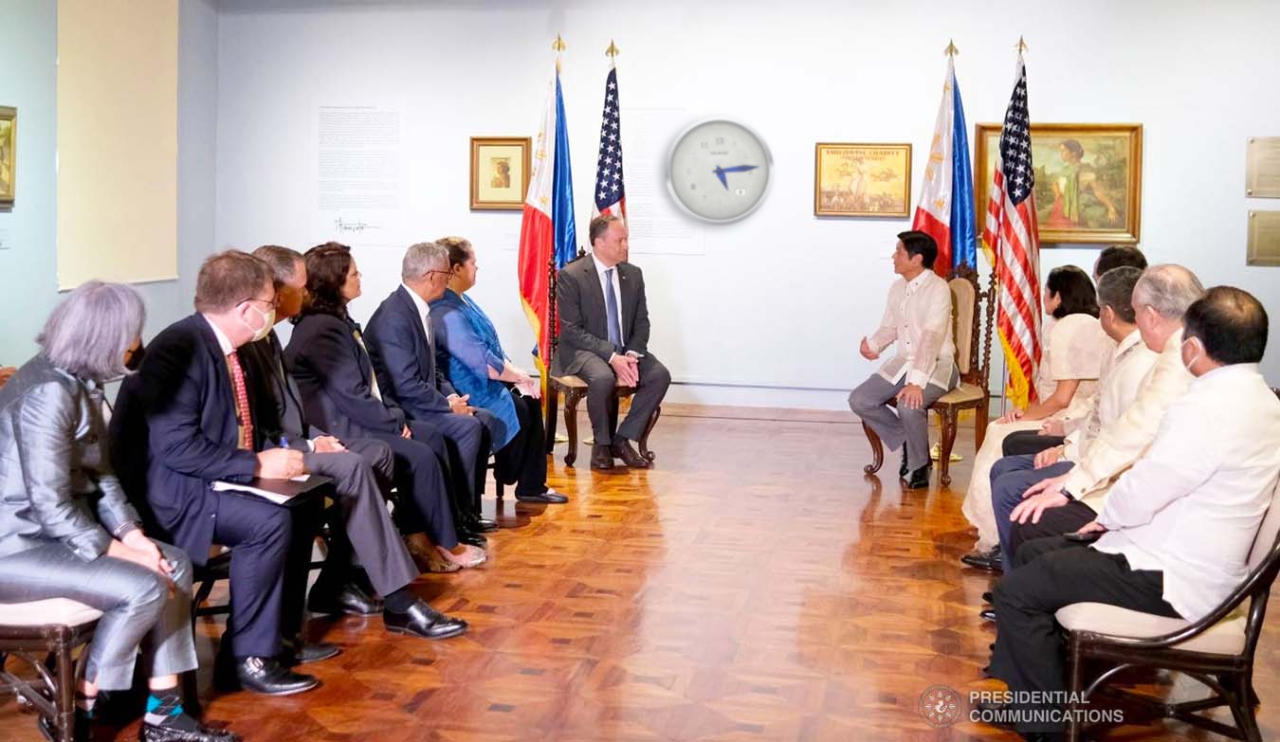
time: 5:14
